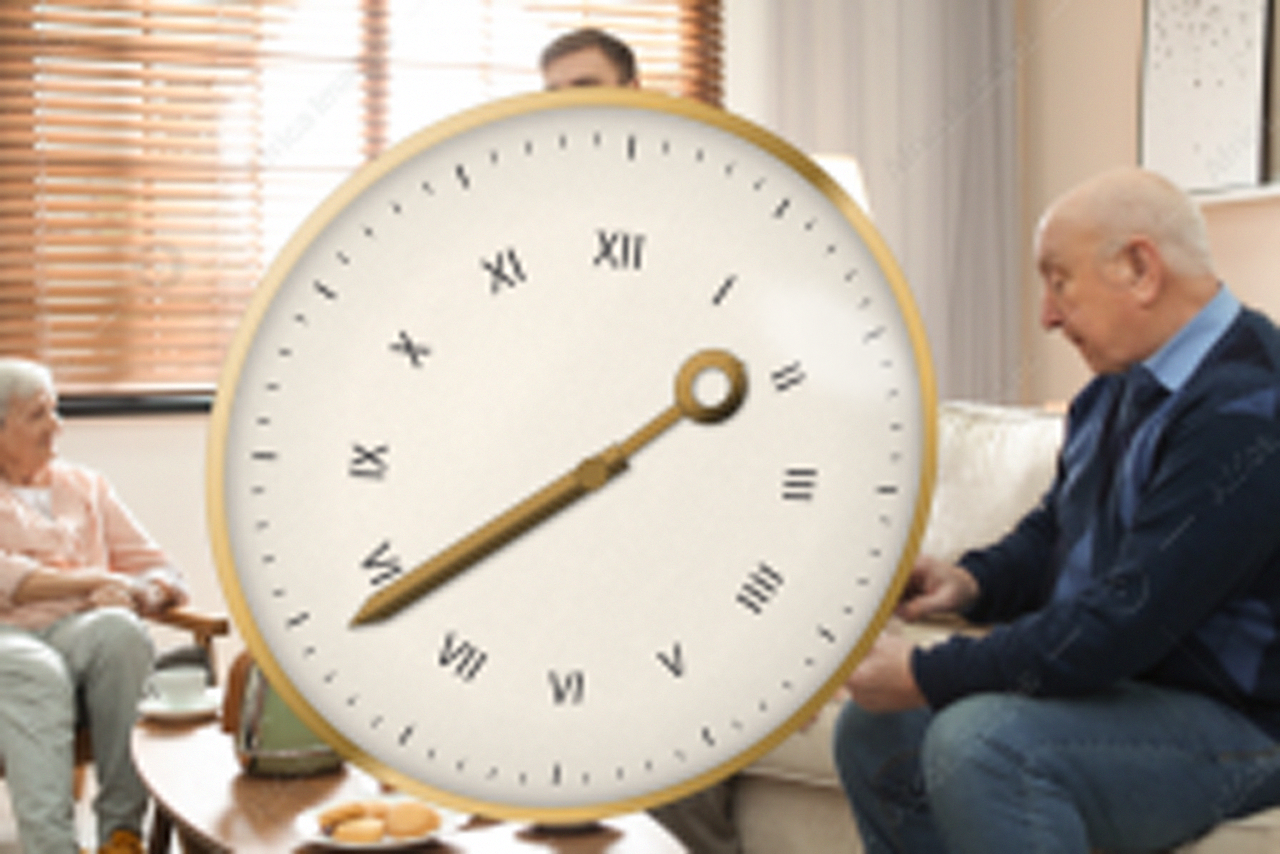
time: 1:39
